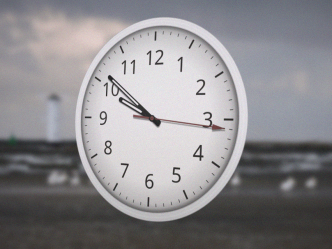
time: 9:51:16
